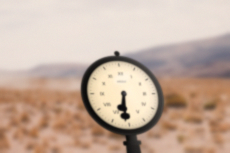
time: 6:31
